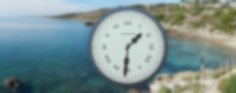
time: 1:31
